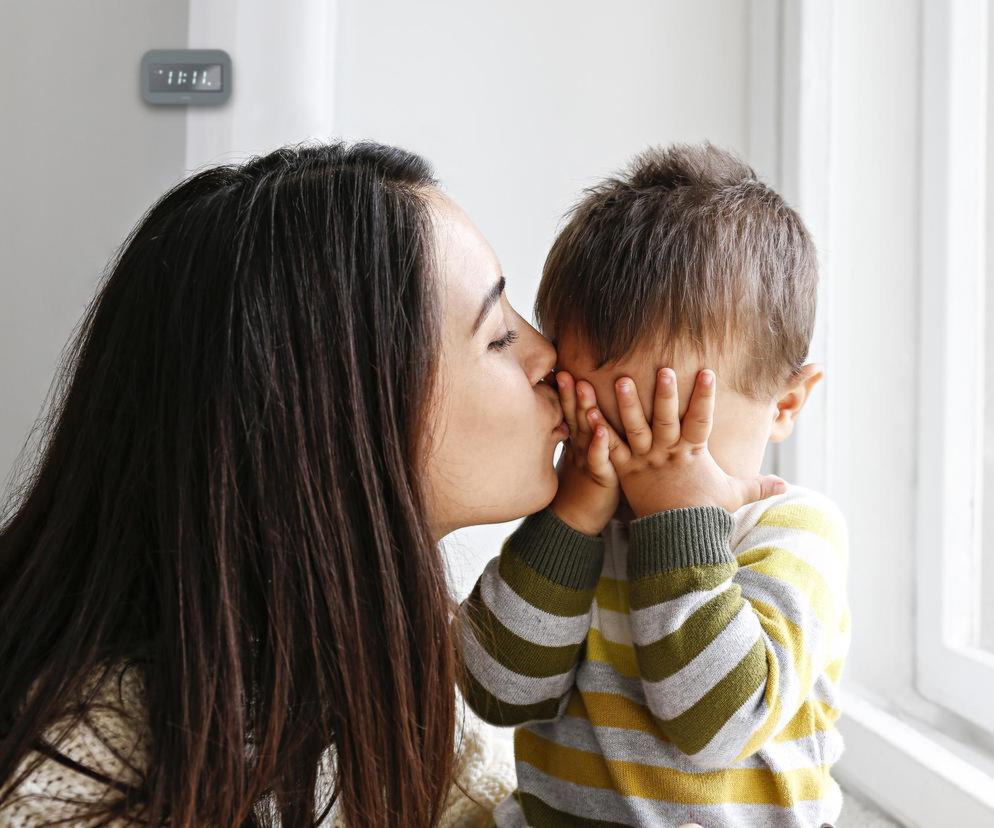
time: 11:11
